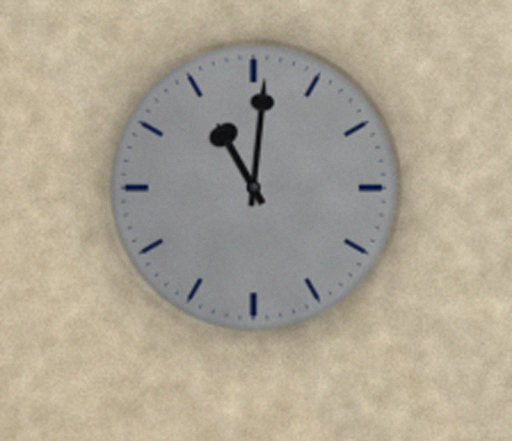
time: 11:01
